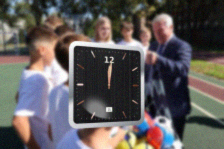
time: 12:01
